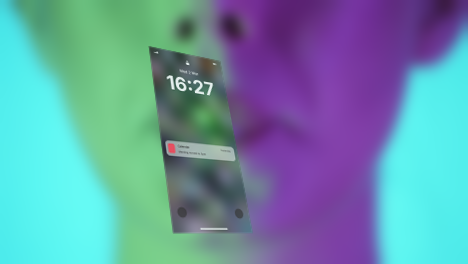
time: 16:27
